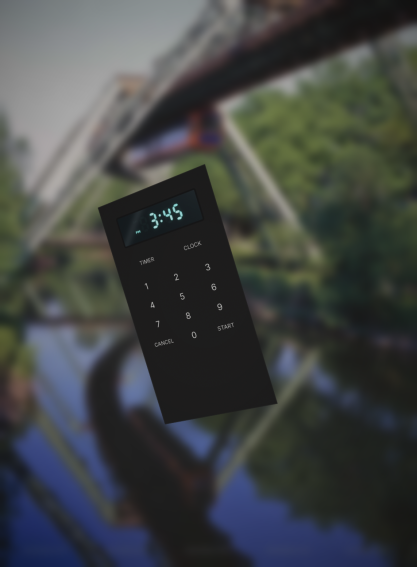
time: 3:45
